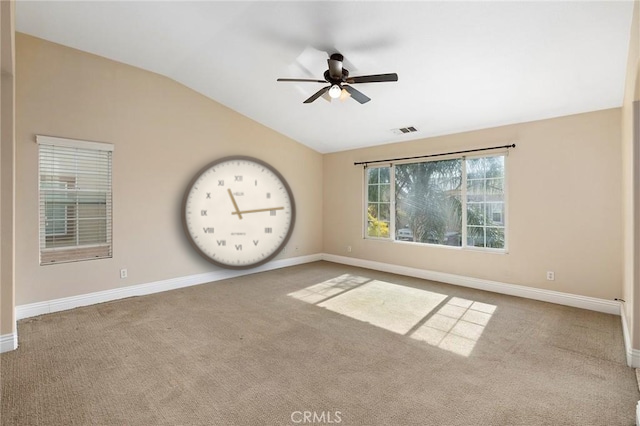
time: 11:14
